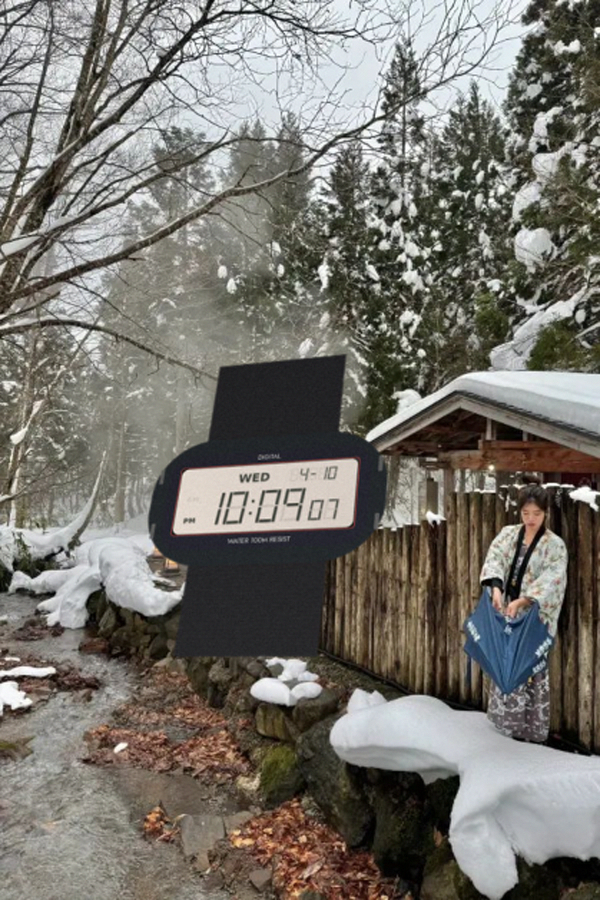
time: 10:09:07
